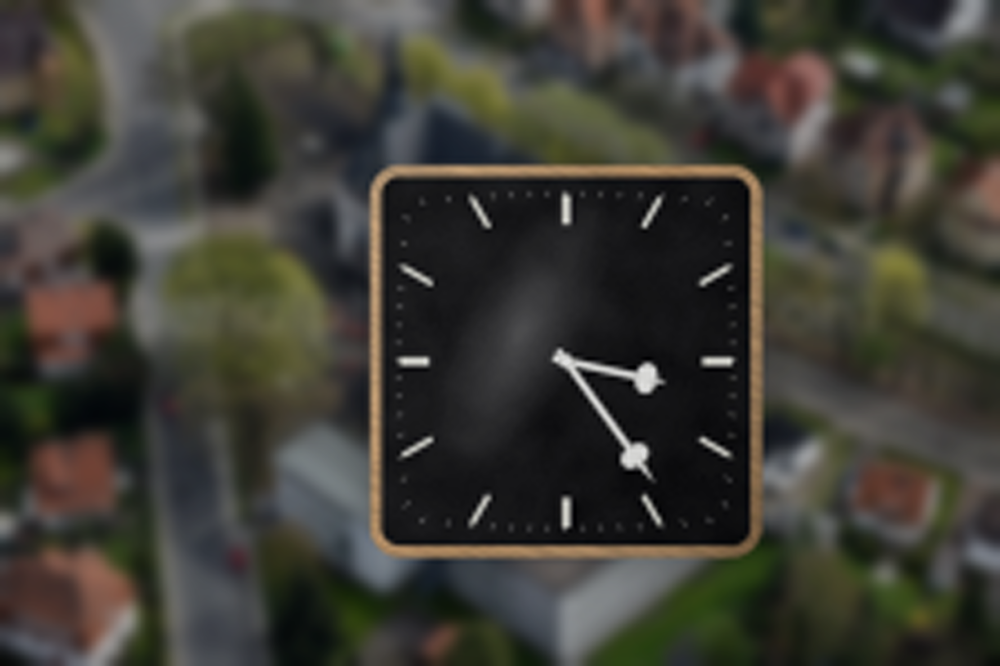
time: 3:24
